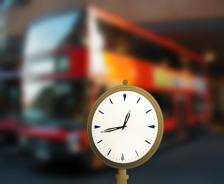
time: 12:43
